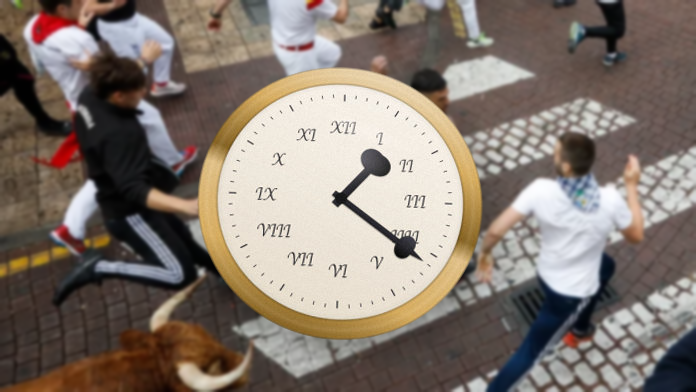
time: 1:21
